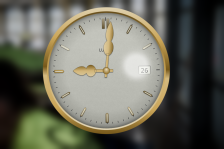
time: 9:01
